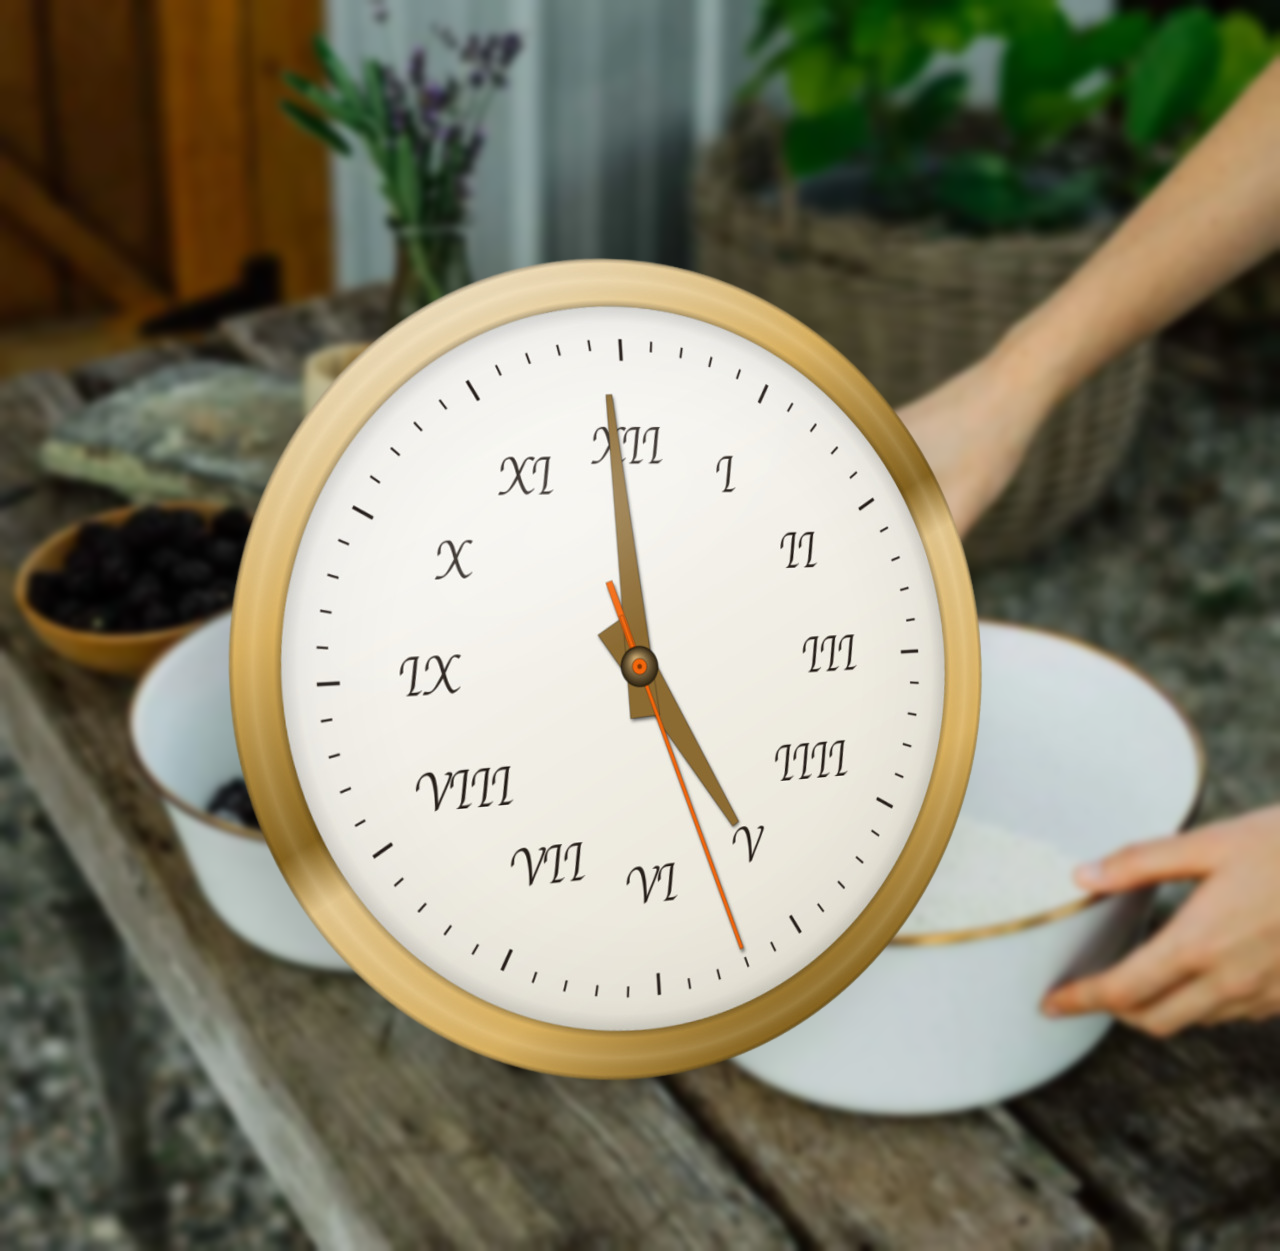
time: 4:59:27
